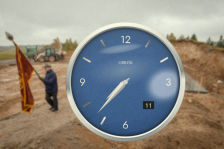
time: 7:37
